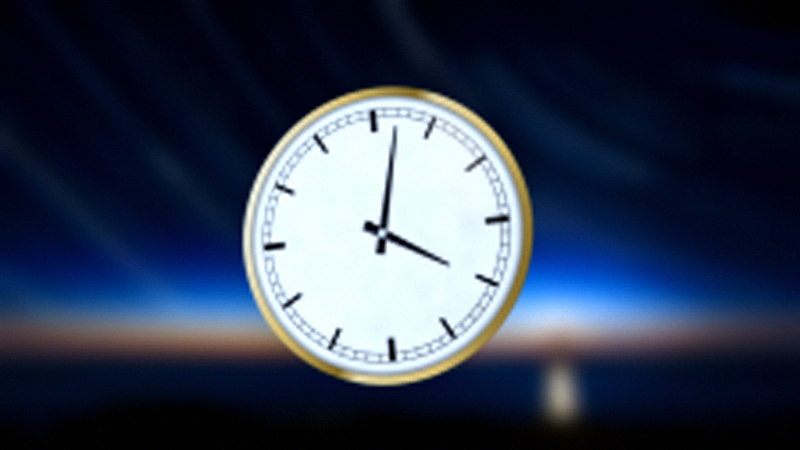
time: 4:02
